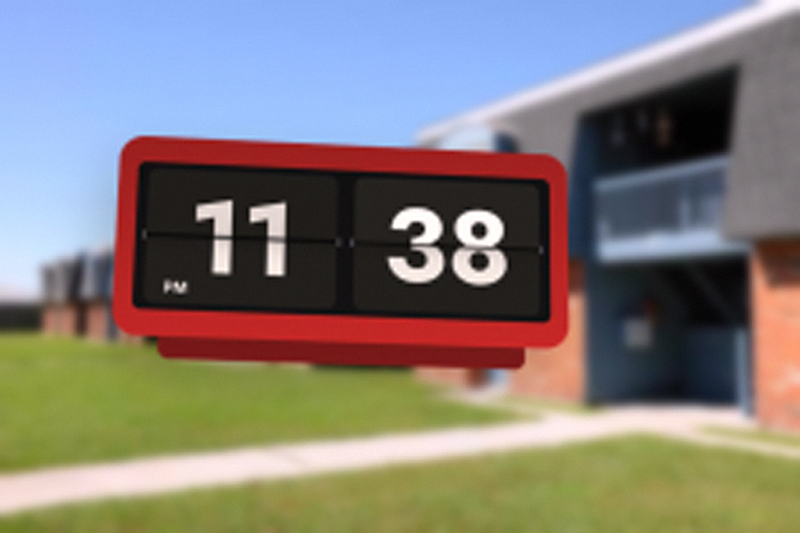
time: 11:38
